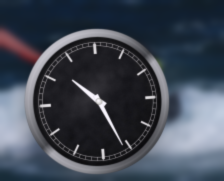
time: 10:26
